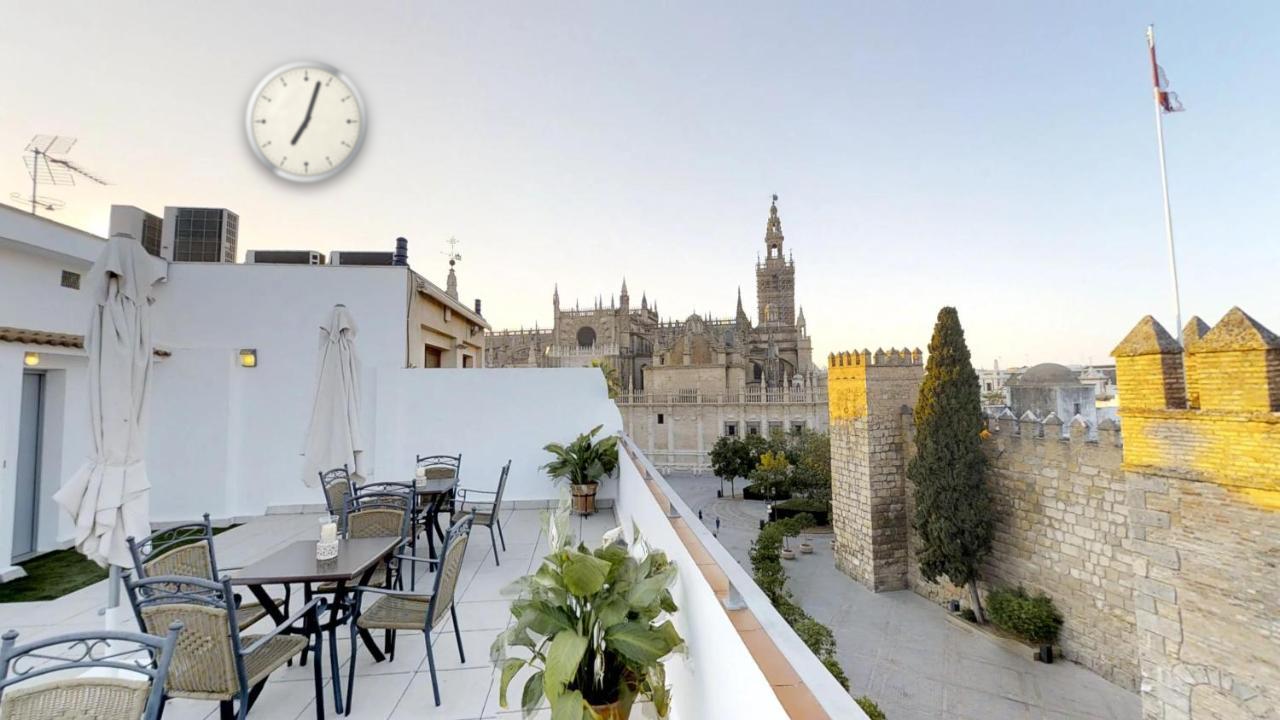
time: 7:03
